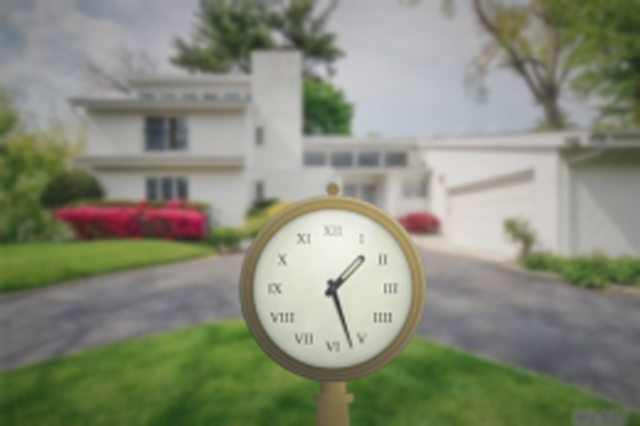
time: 1:27
